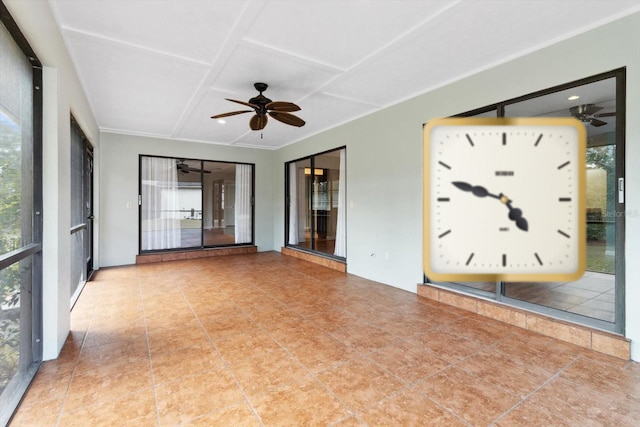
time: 4:48
